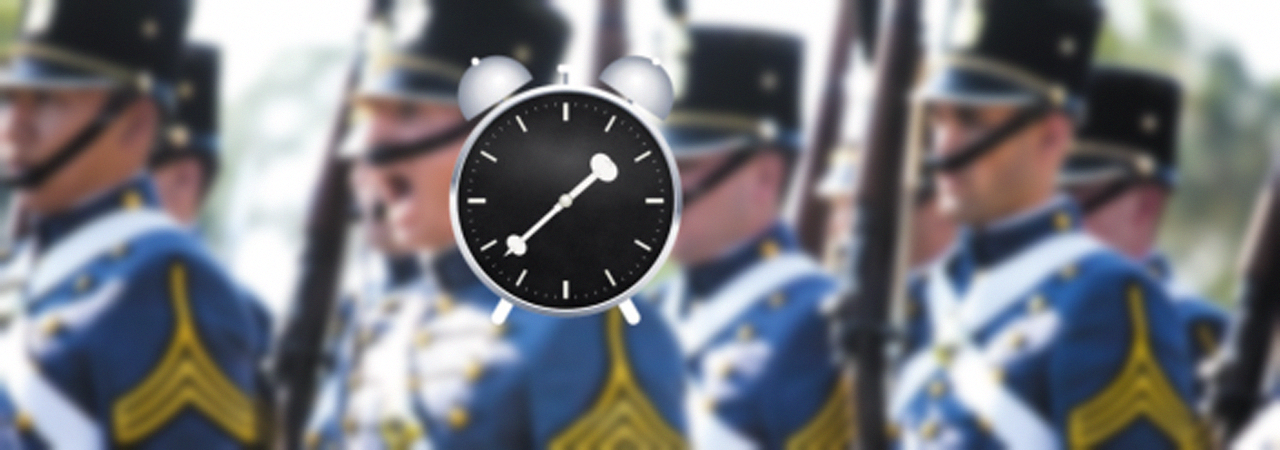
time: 1:38
